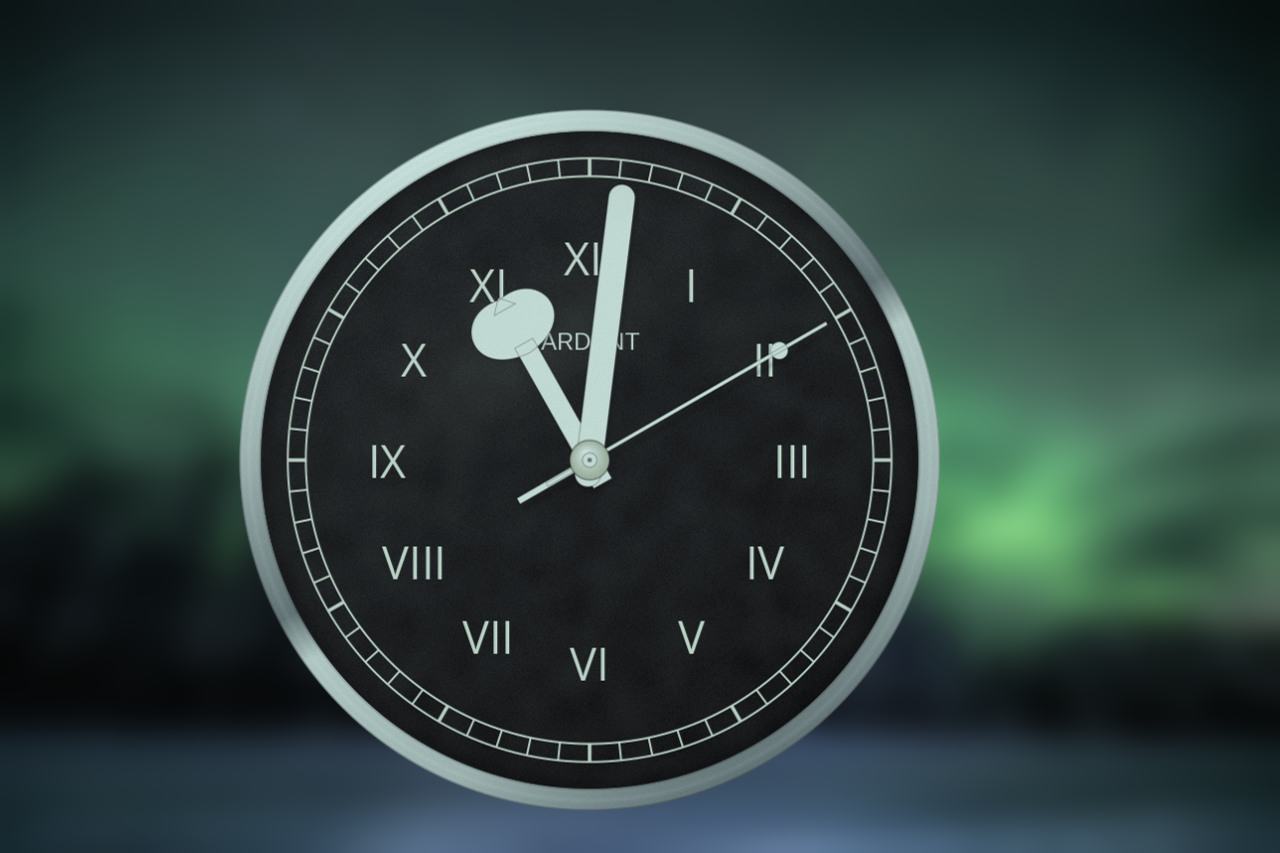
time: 11:01:10
